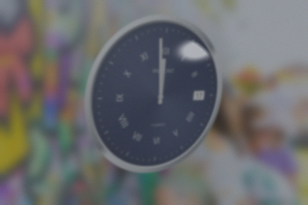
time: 11:59
